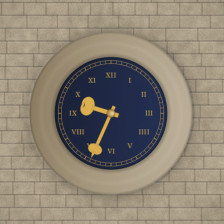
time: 9:34
